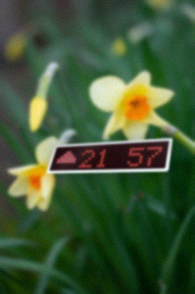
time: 21:57
